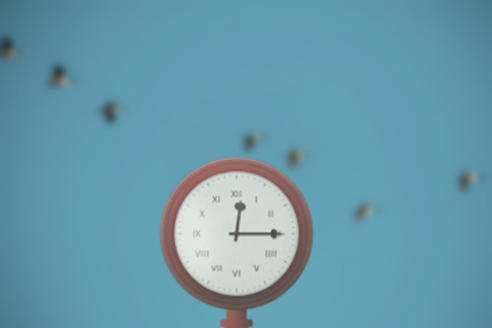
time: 12:15
